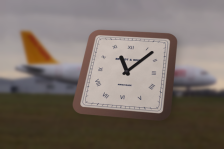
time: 11:07
